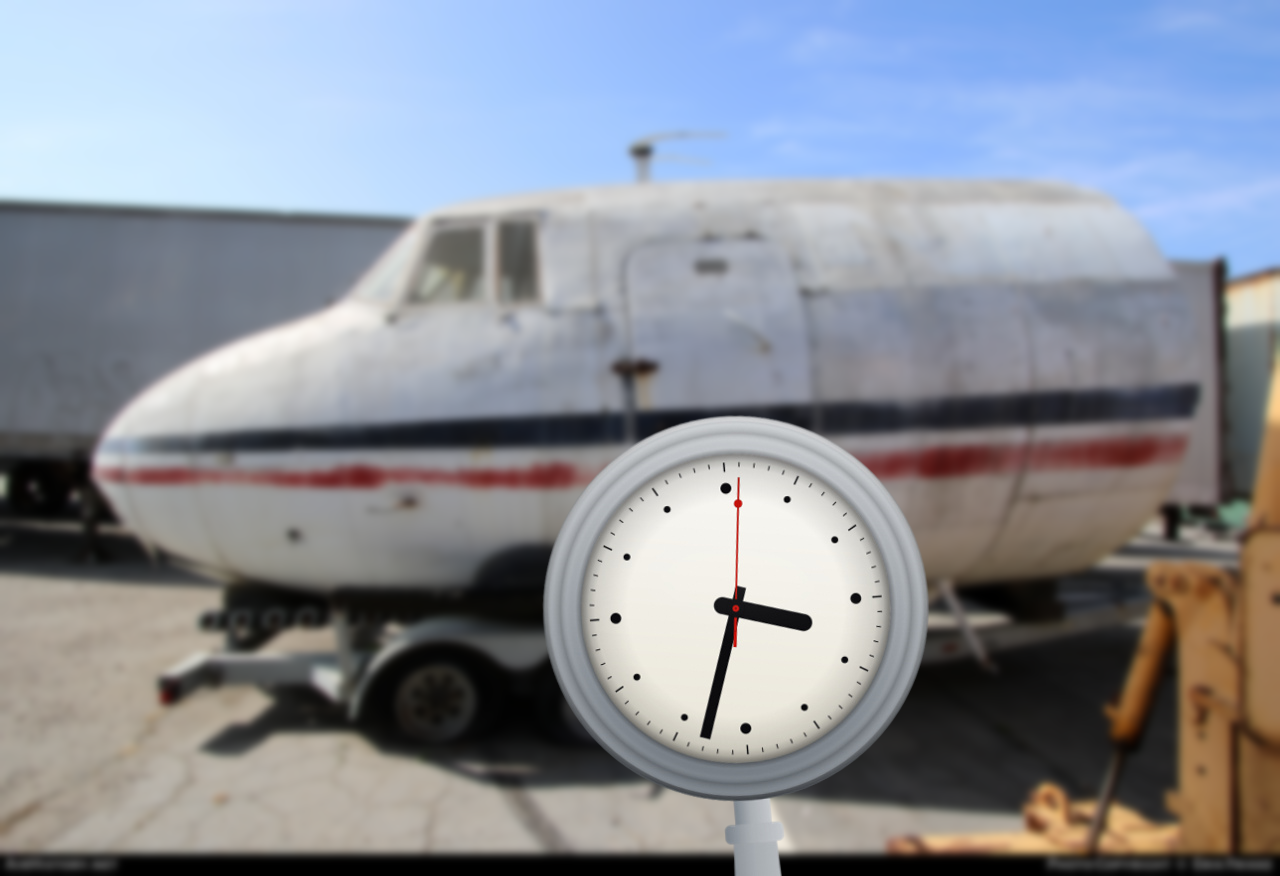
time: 3:33:01
